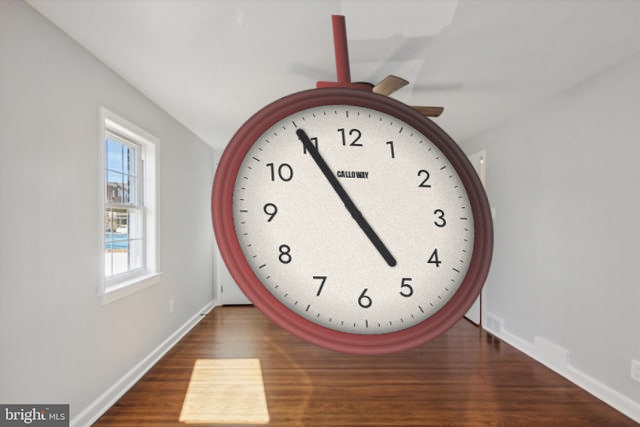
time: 4:55
